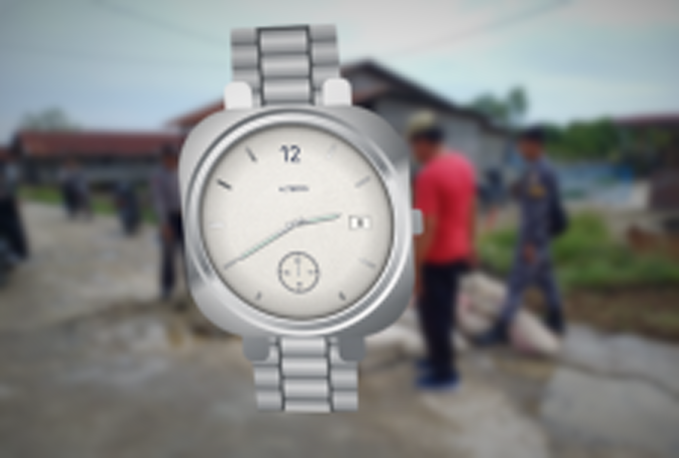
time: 2:40
